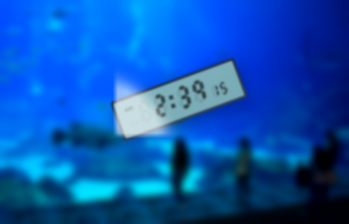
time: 2:39:15
